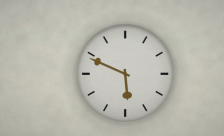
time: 5:49
